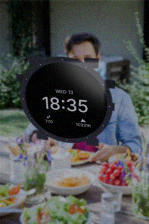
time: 18:35
